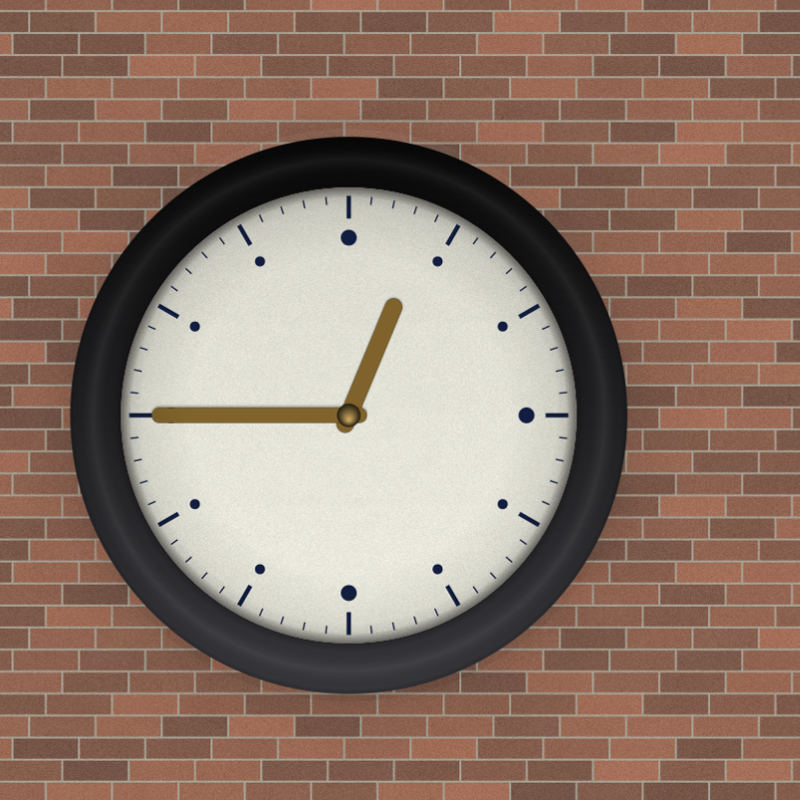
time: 12:45
